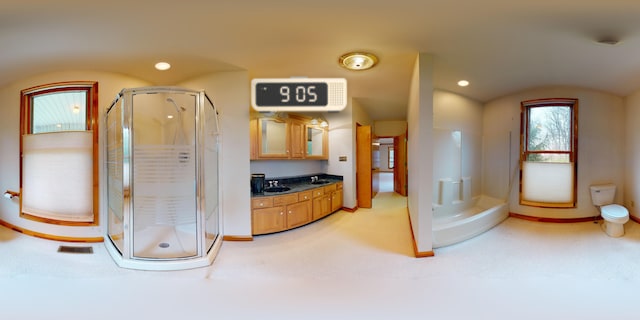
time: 9:05
